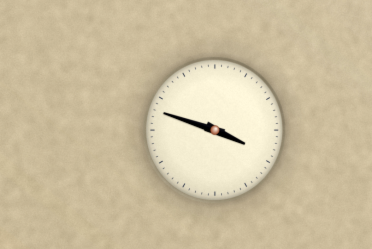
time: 3:48
